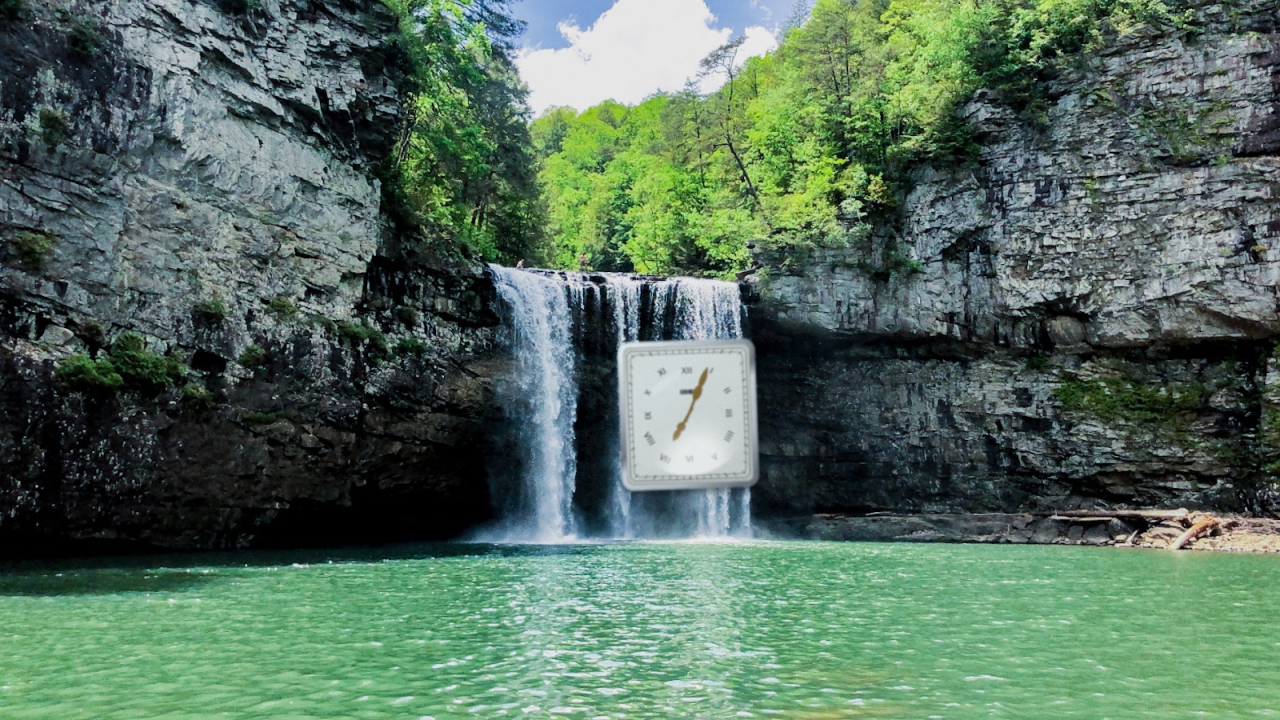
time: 7:04
